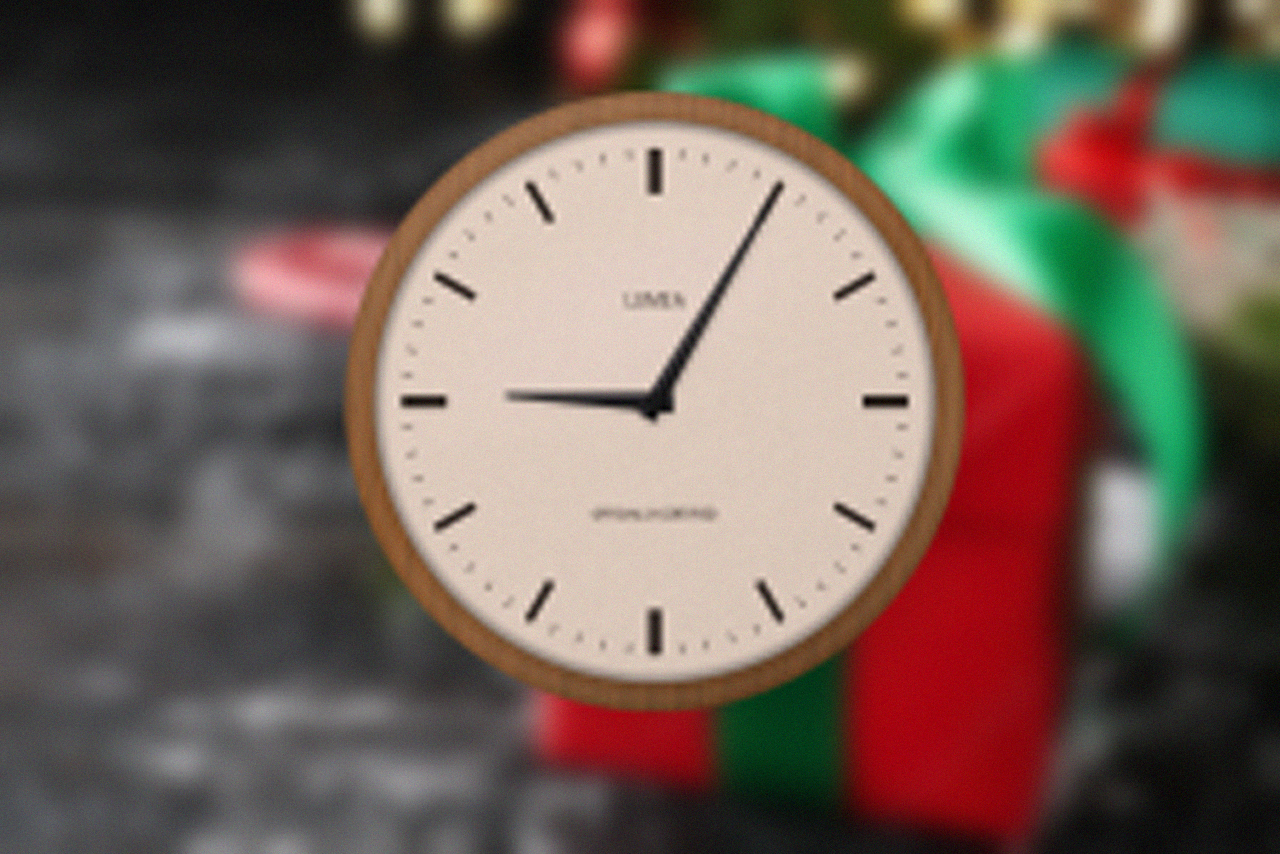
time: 9:05
